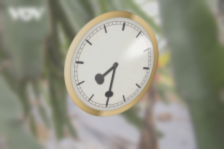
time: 7:30
